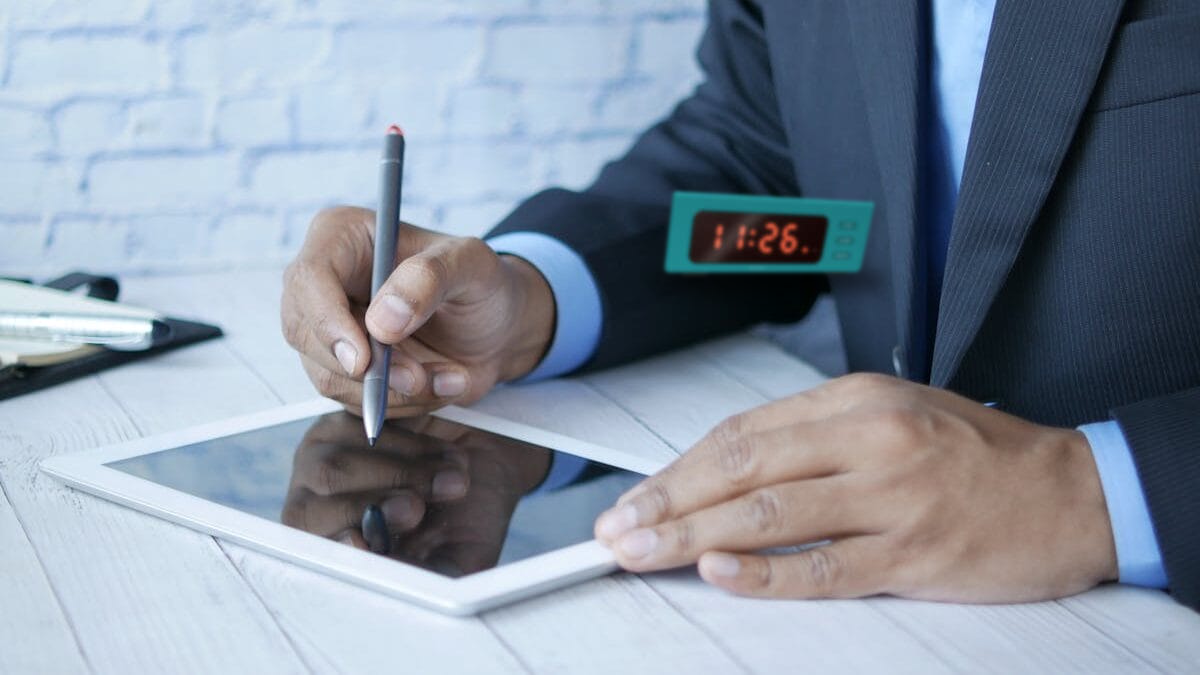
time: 11:26
